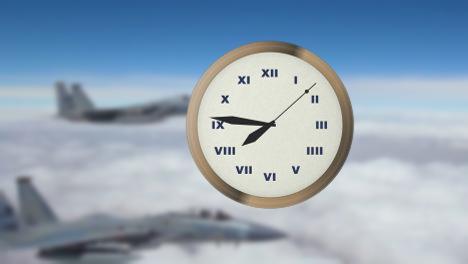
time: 7:46:08
